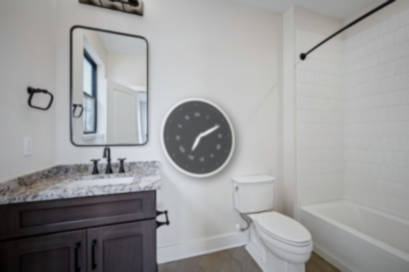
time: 7:11
